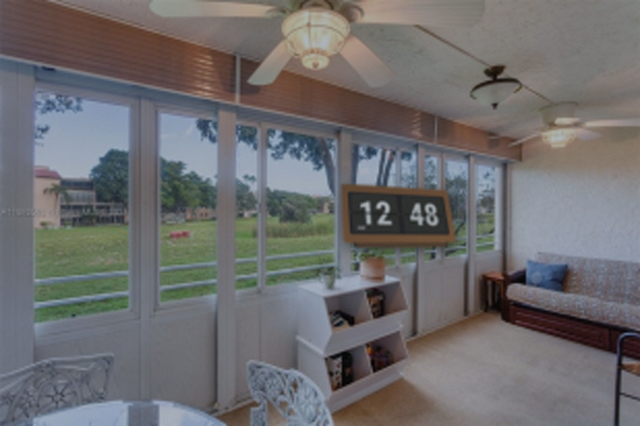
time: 12:48
